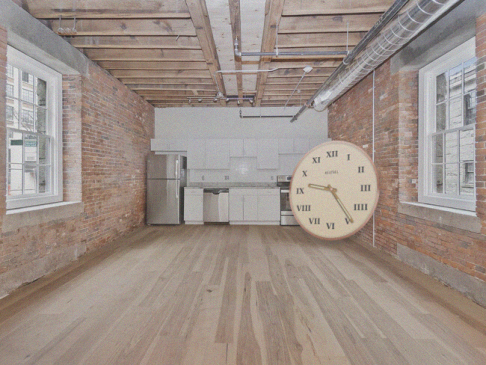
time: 9:24
